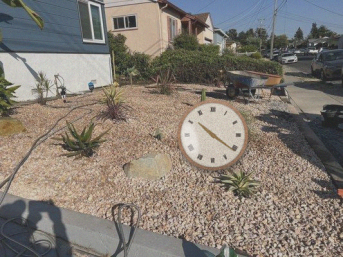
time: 10:21
